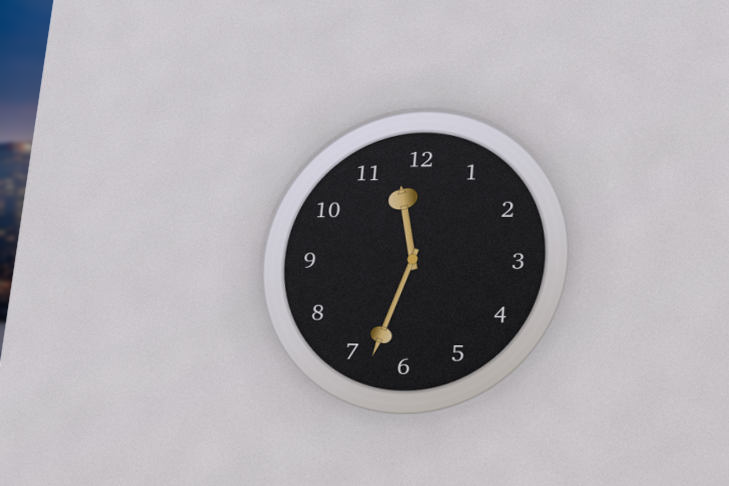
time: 11:33
